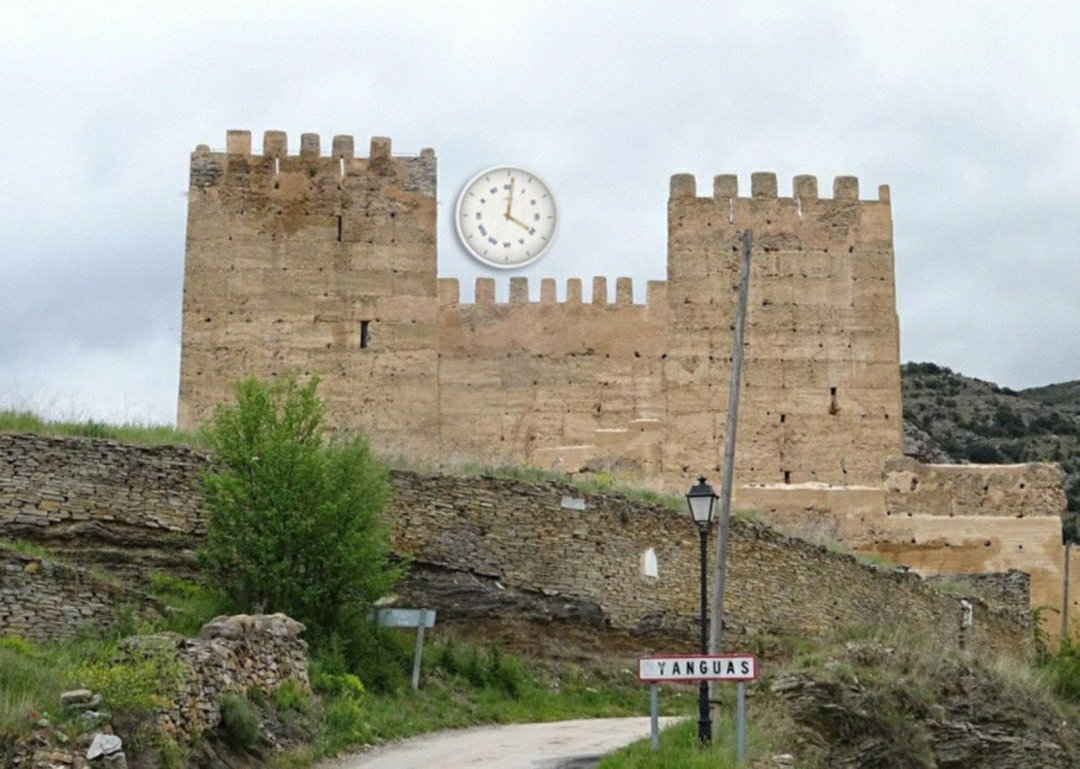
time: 4:01
